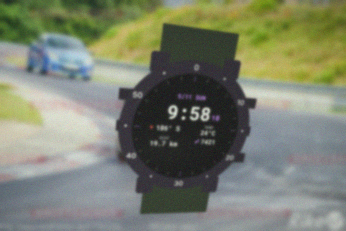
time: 9:58
